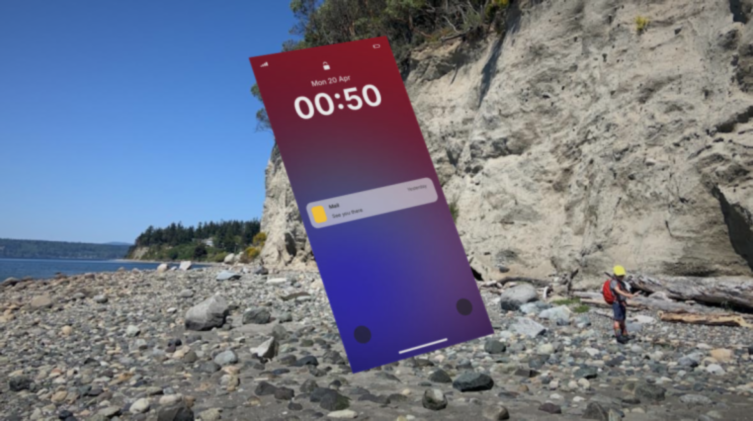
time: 0:50
